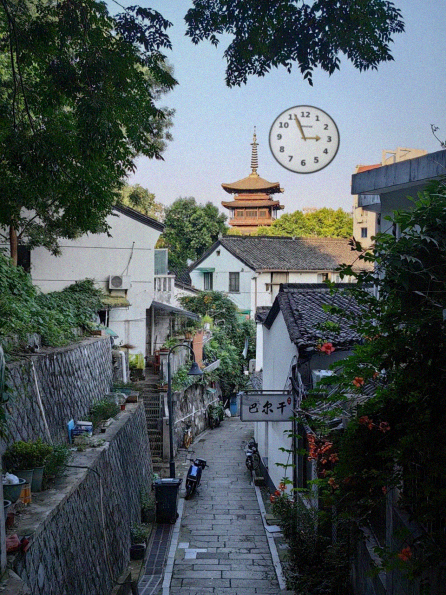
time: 2:56
